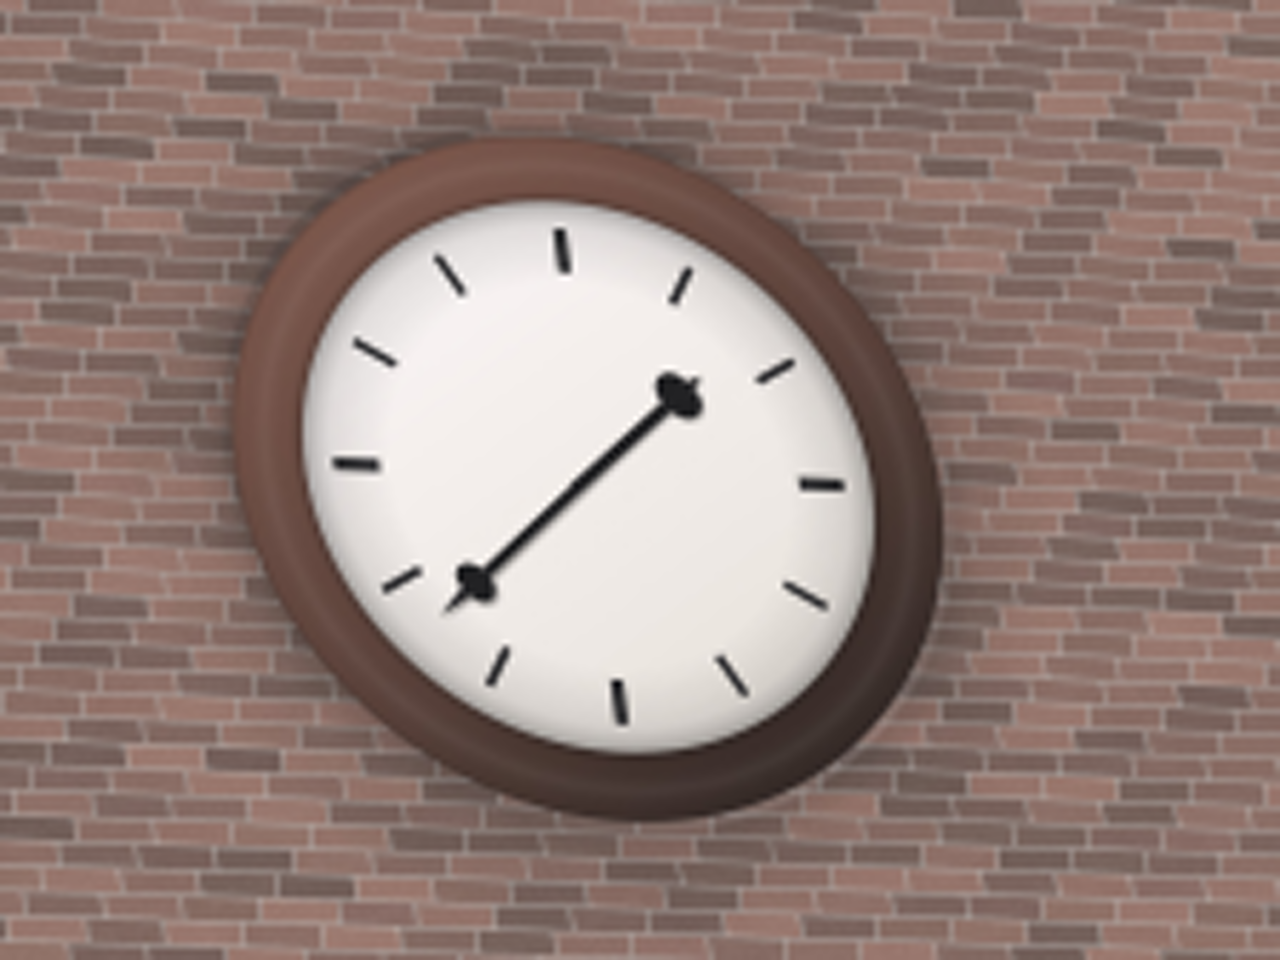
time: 1:38
